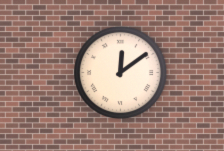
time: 12:09
